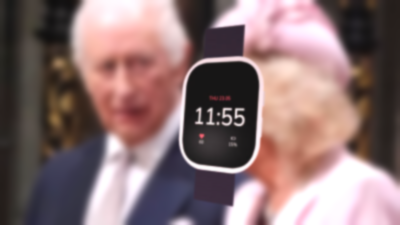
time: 11:55
